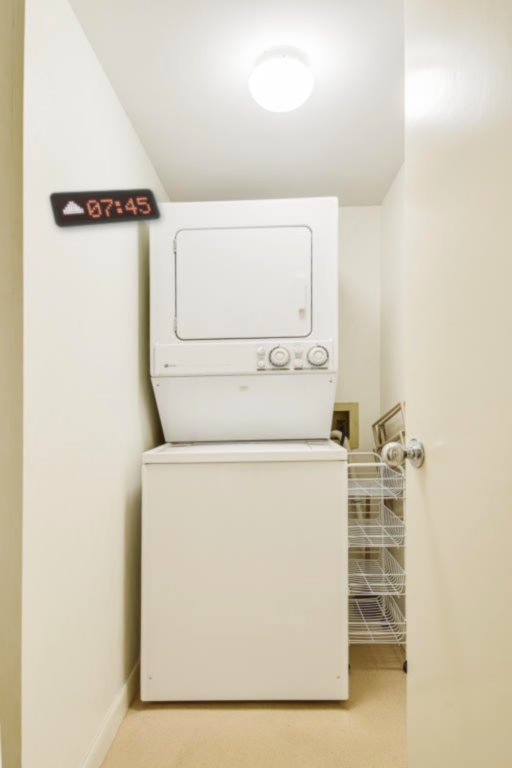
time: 7:45
